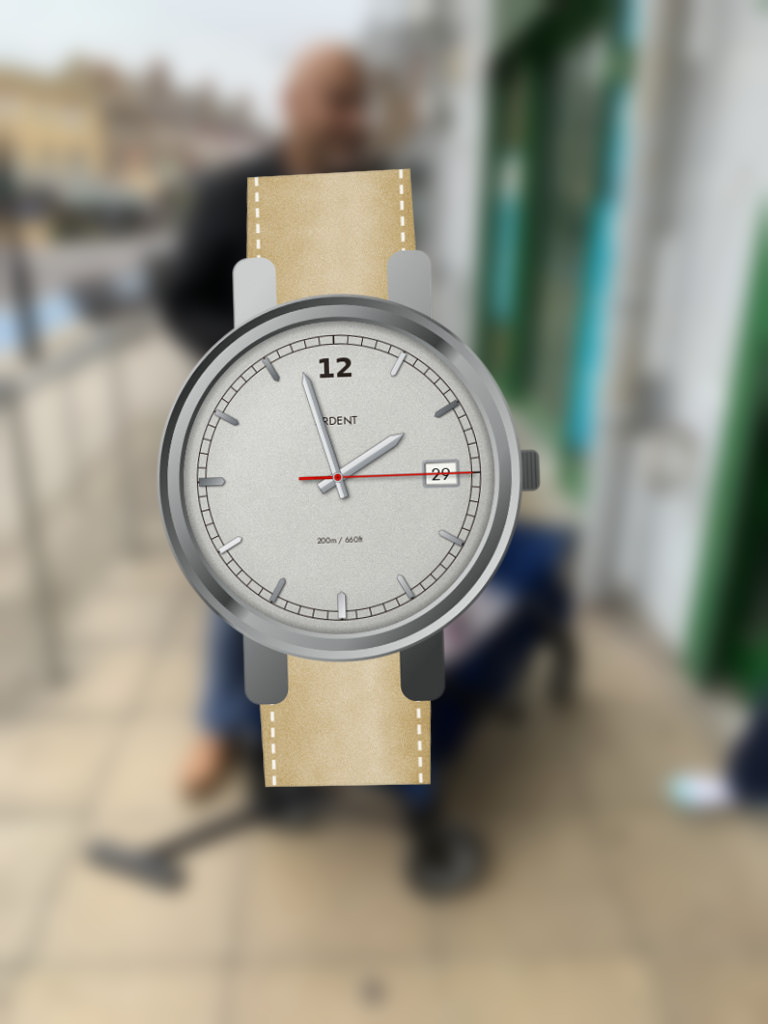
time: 1:57:15
